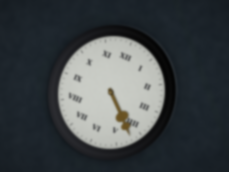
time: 4:22
